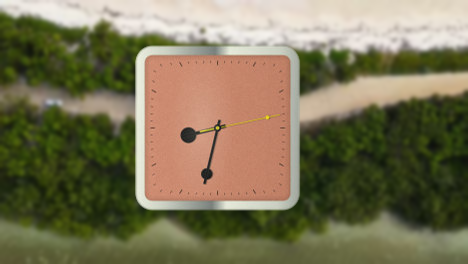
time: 8:32:13
